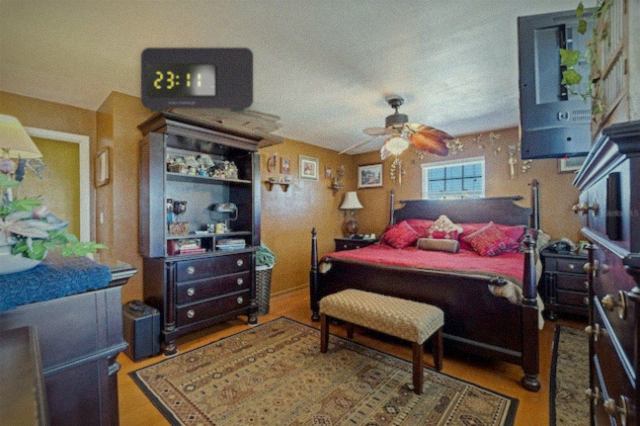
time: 23:11
